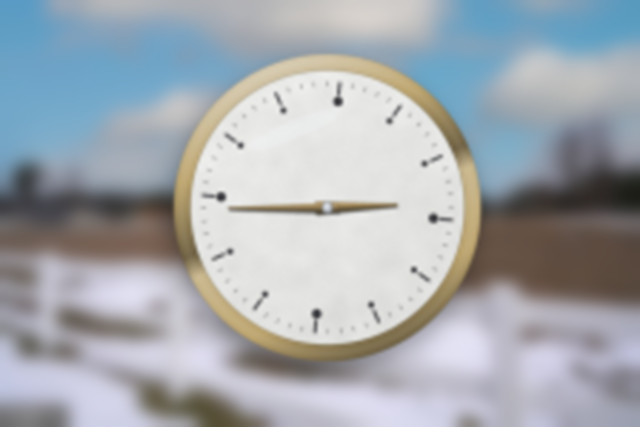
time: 2:44
